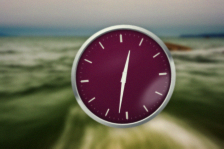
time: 12:32
